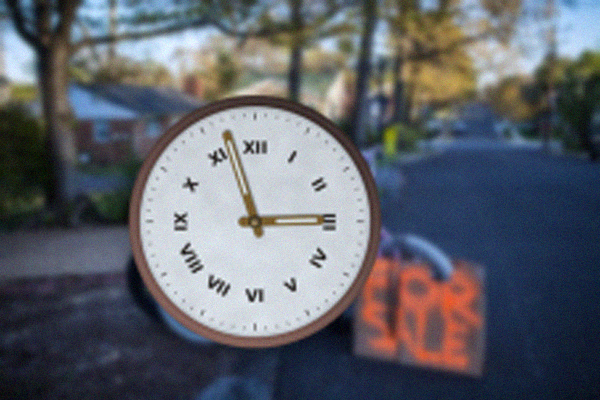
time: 2:57
